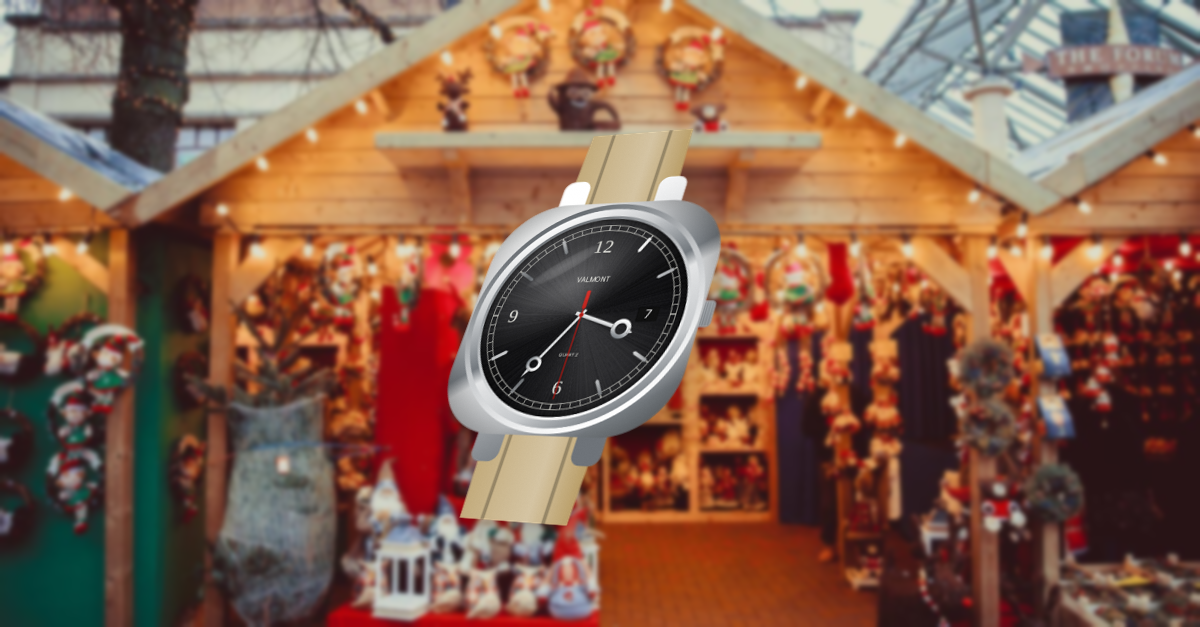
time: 3:35:30
